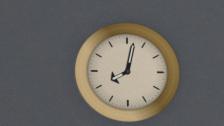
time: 8:02
